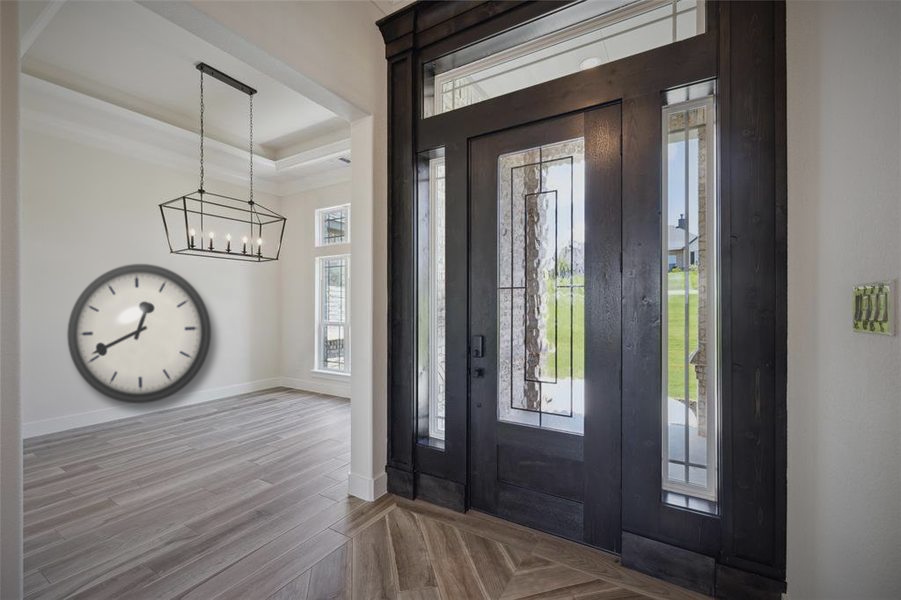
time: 12:41
